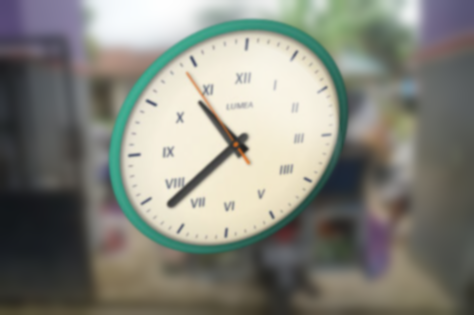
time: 10:37:54
